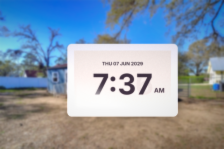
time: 7:37
